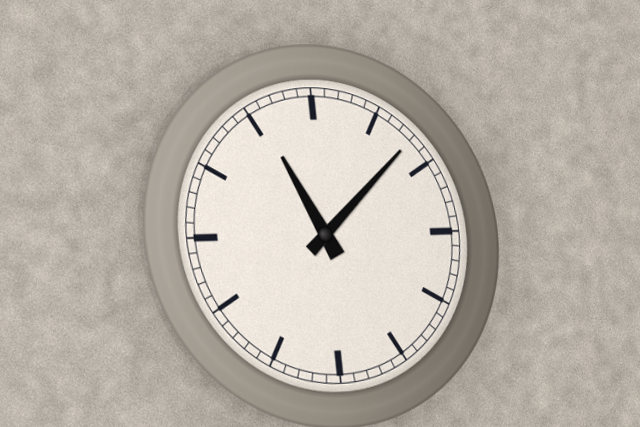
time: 11:08
